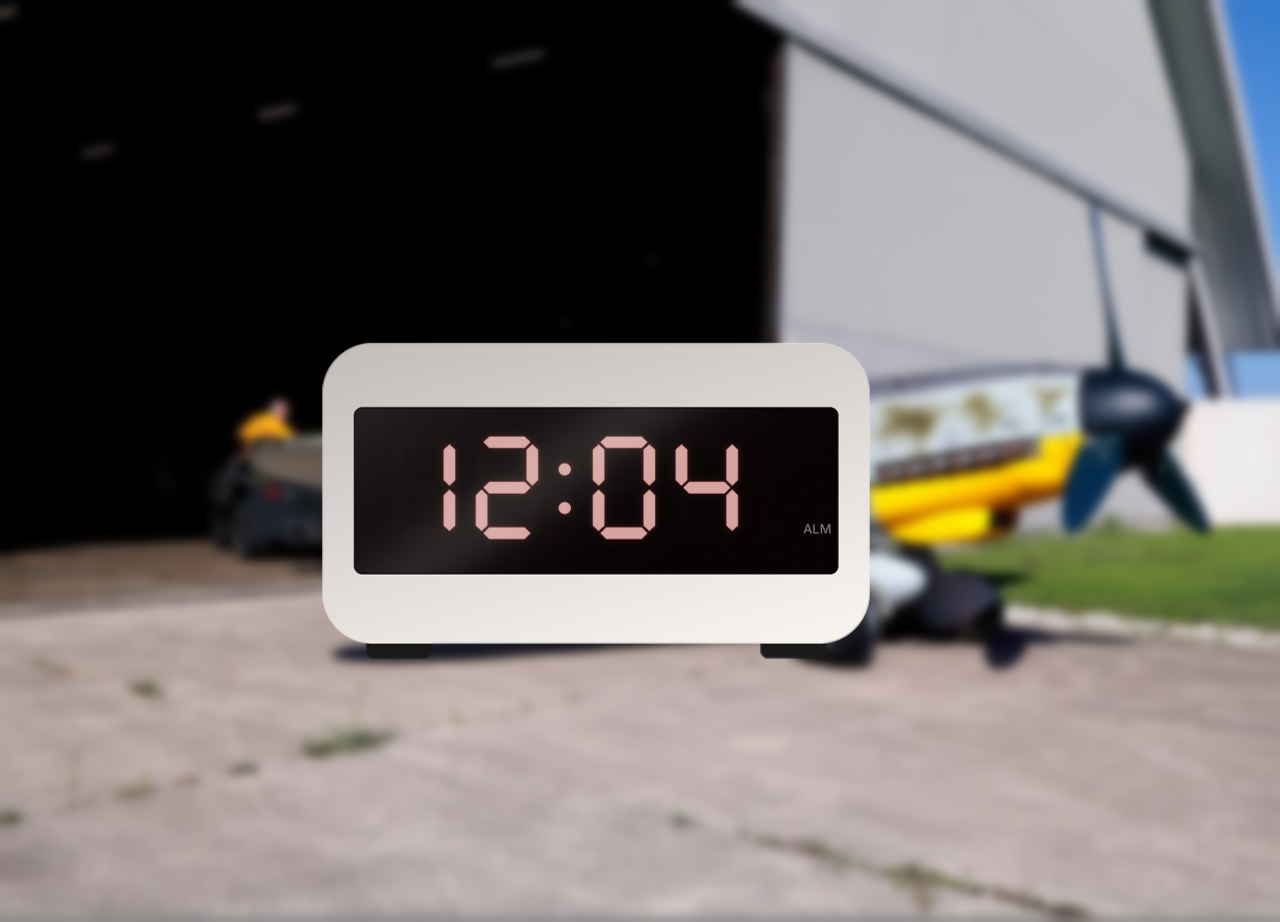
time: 12:04
